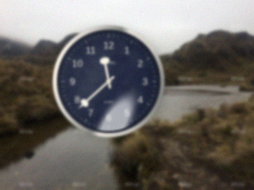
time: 11:38
